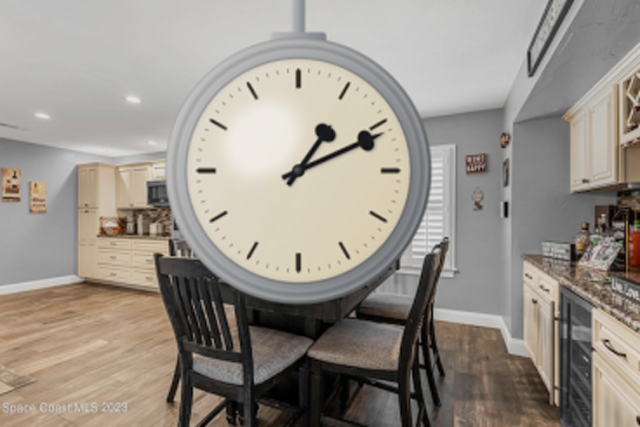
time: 1:11
